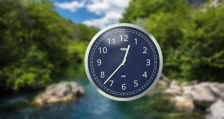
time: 12:37
